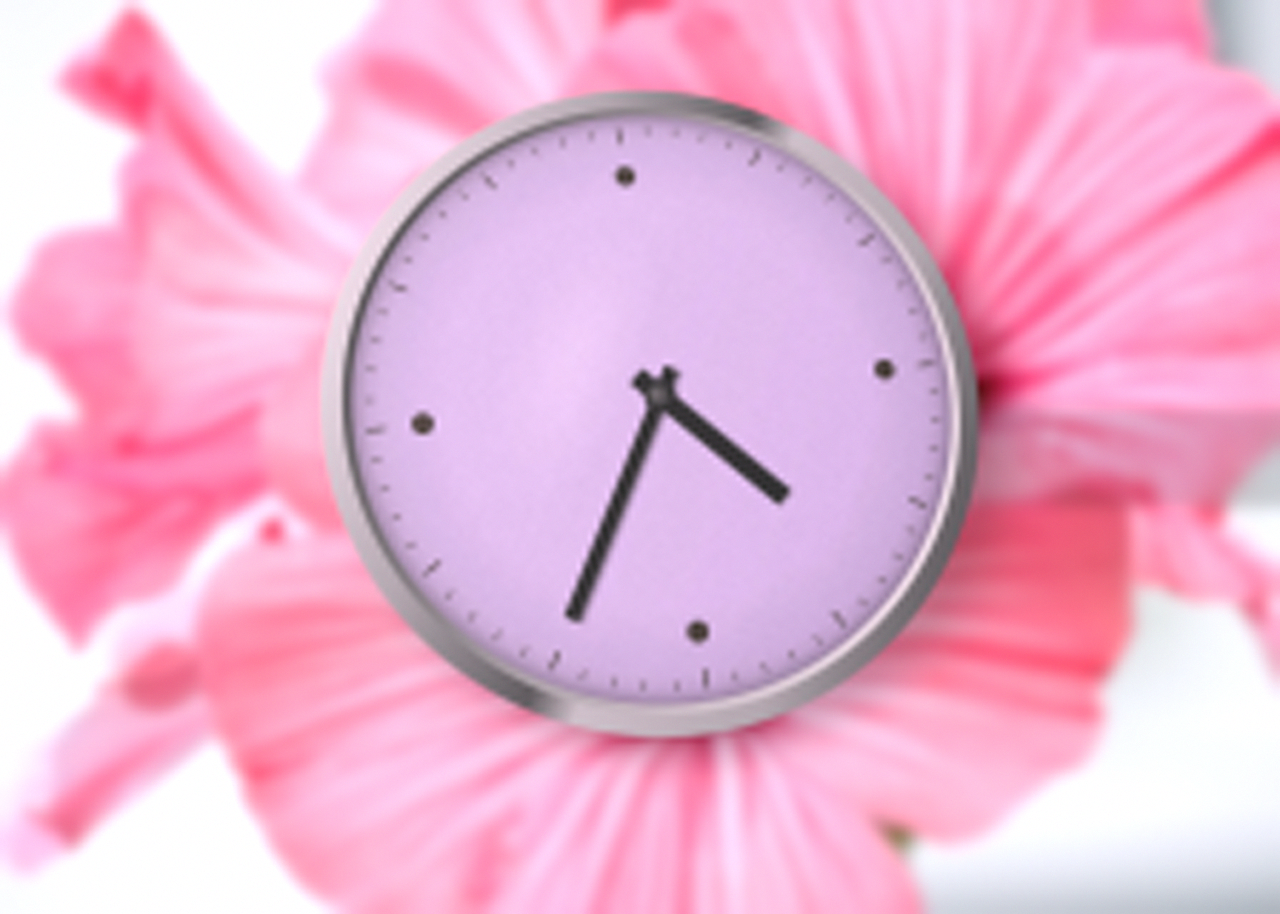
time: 4:35
